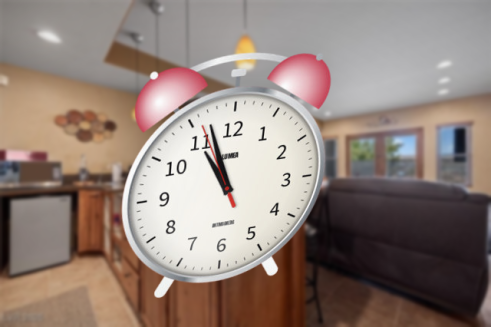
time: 10:56:56
